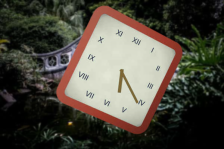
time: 5:21
